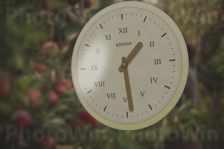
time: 1:29
